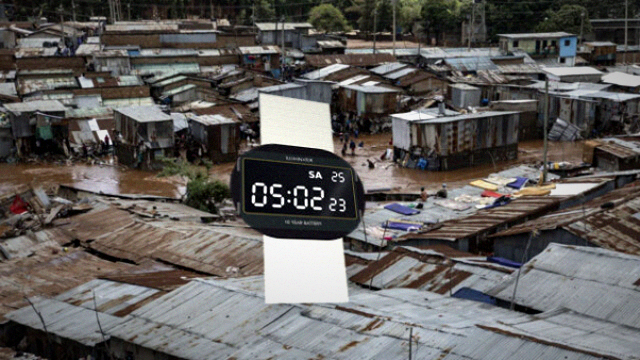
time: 5:02:23
